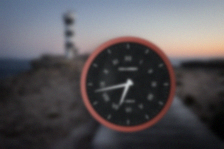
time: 6:43
